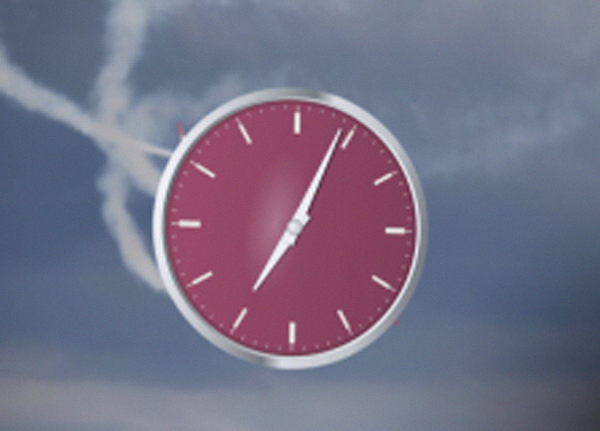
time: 7:04
